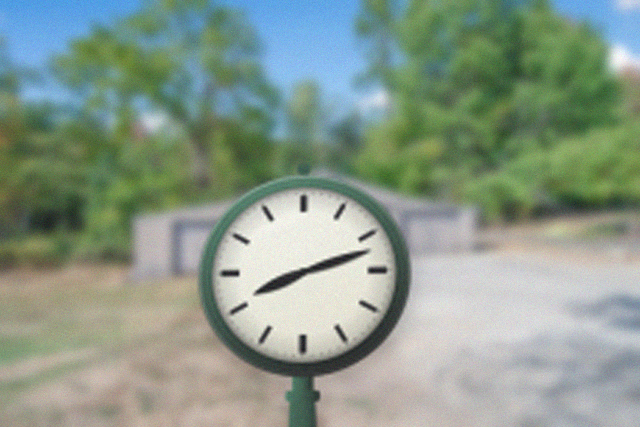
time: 8:12
